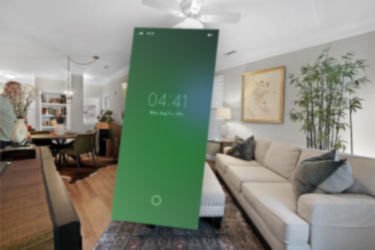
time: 4:41
